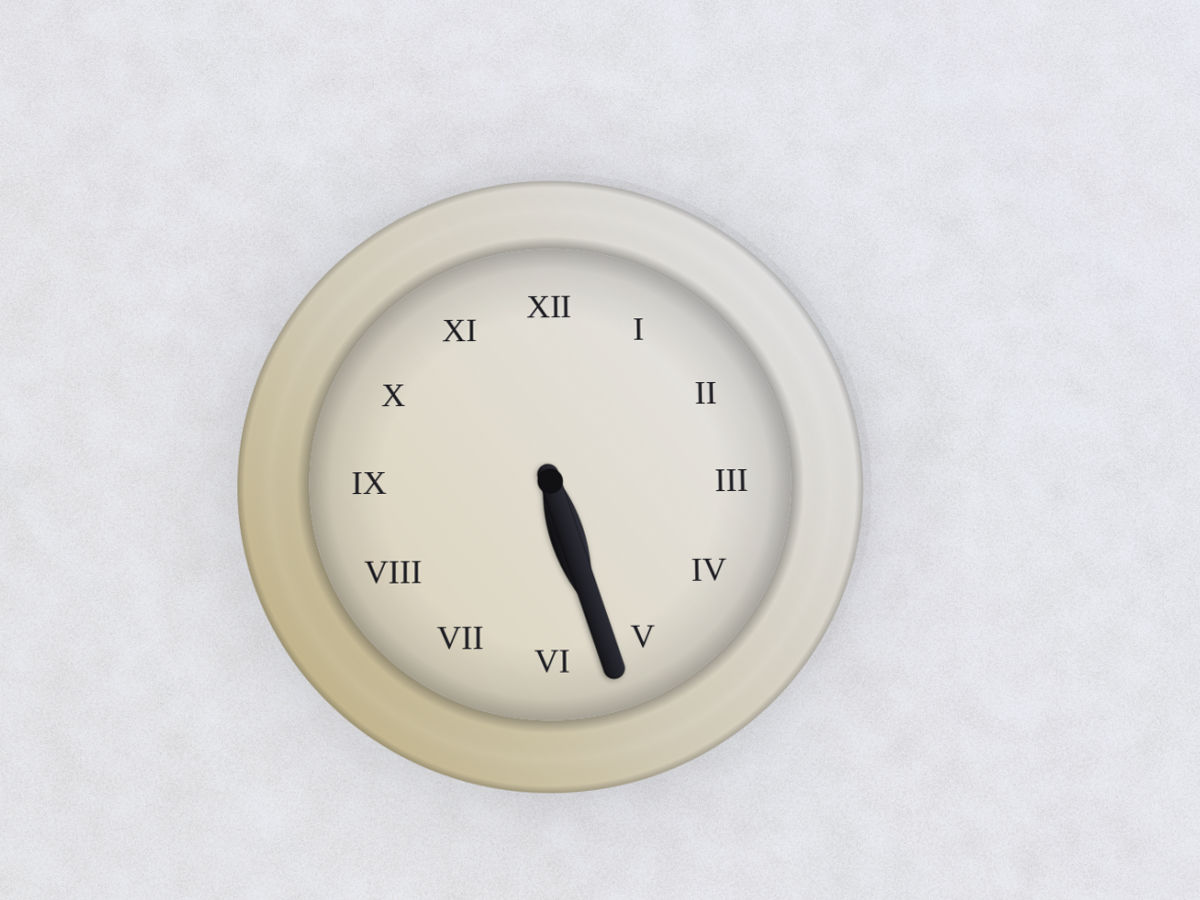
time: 5:27
